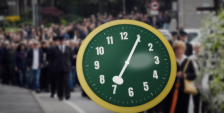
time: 7:05
